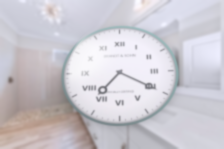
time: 7:20
